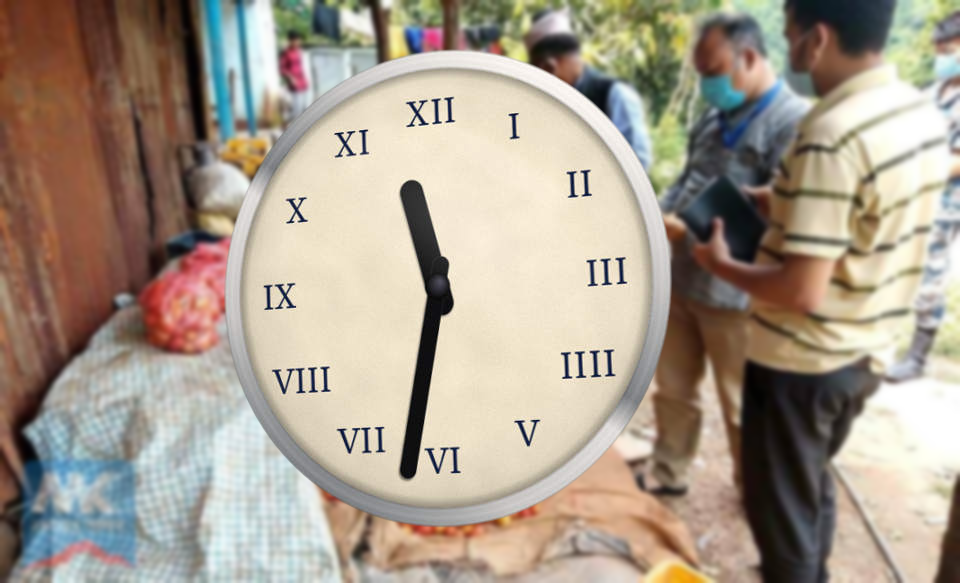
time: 11:32
